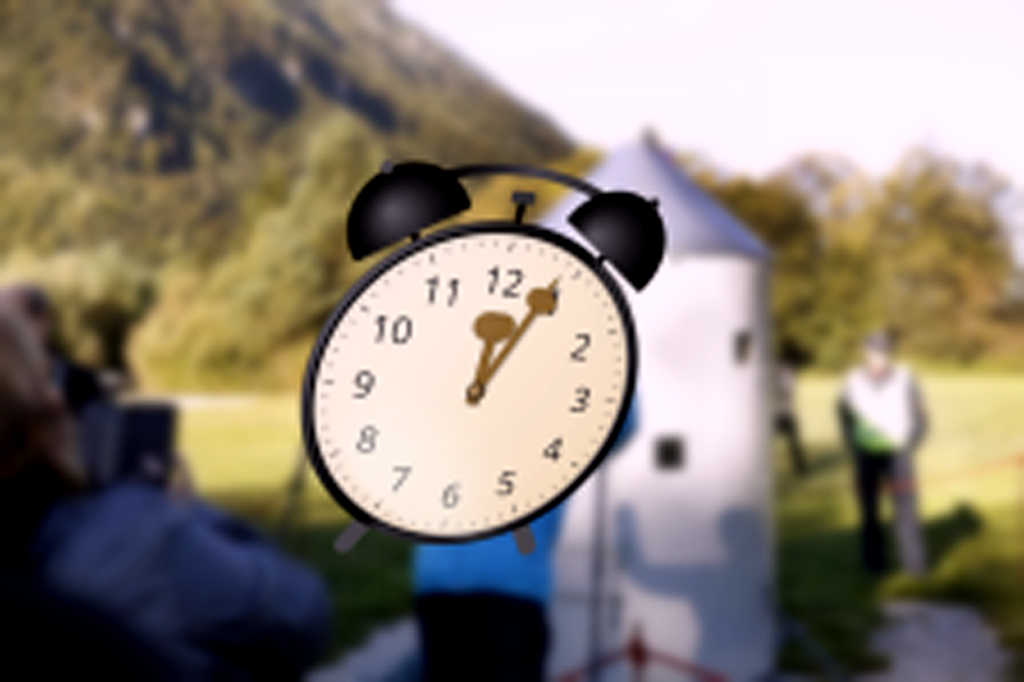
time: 12:04
